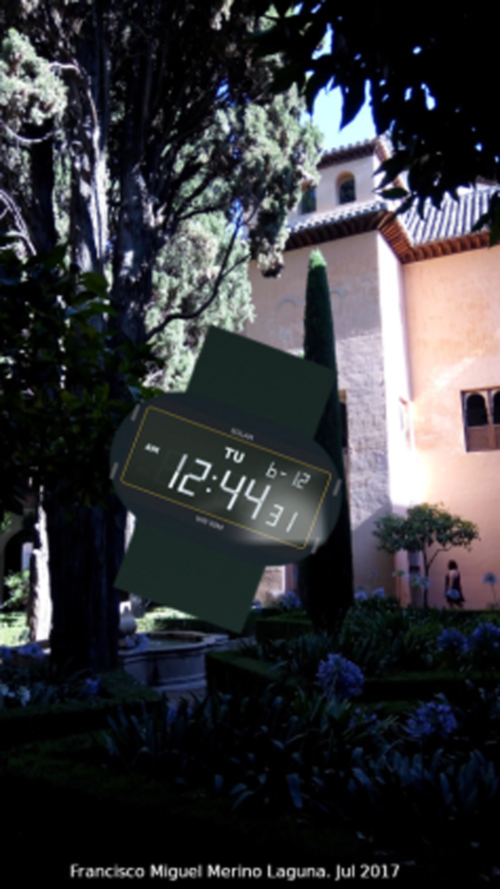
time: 12:44:31
